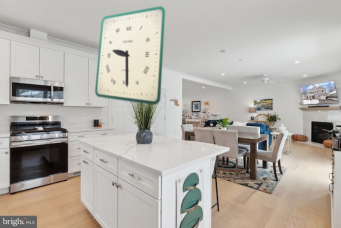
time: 9:29
